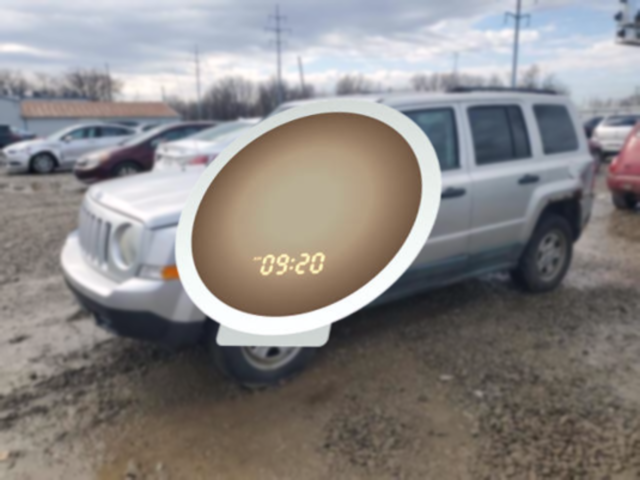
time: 9:20
